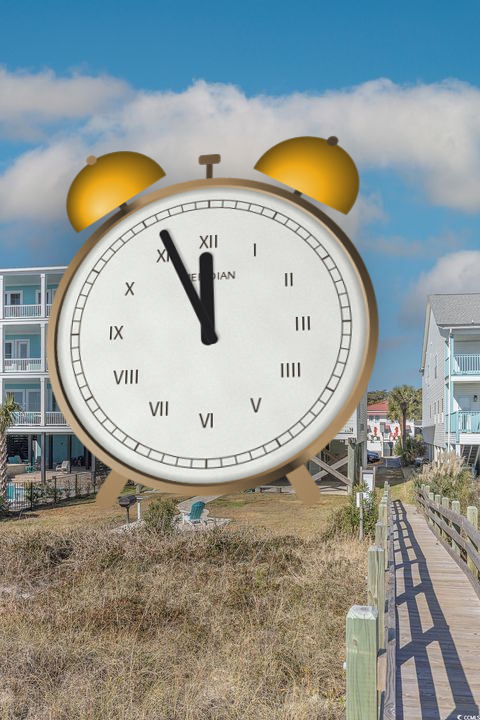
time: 11:56
